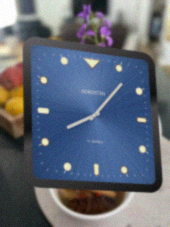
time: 8:07
